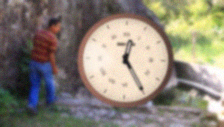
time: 12:25
